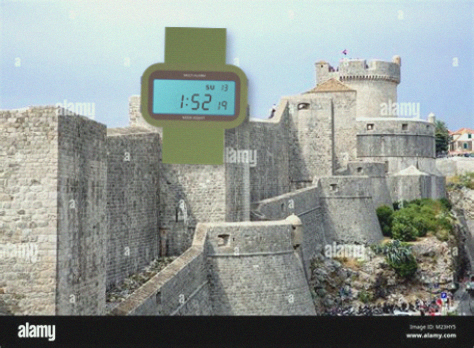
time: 1:52:19
